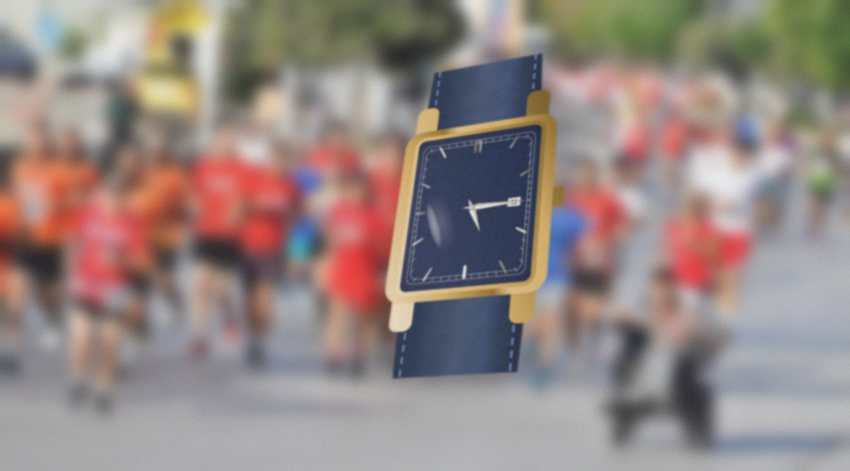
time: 5:15
